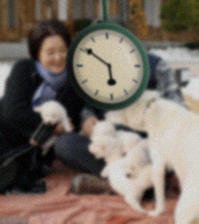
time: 5:51
